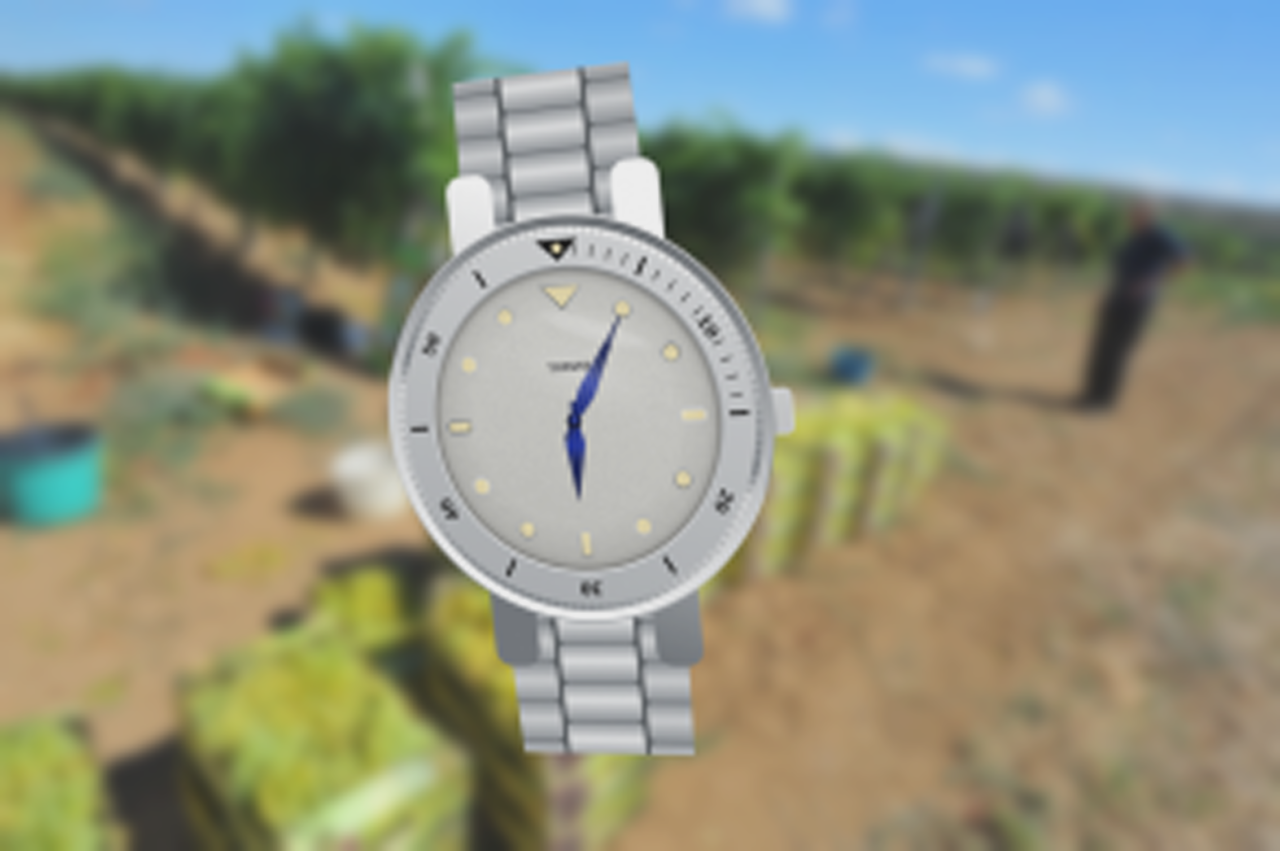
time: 6:05
